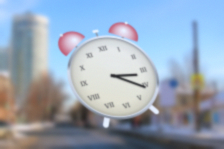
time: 3:21
